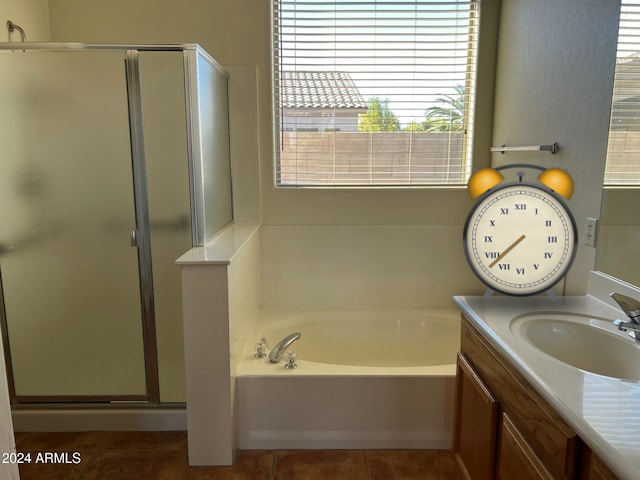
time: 7:38
